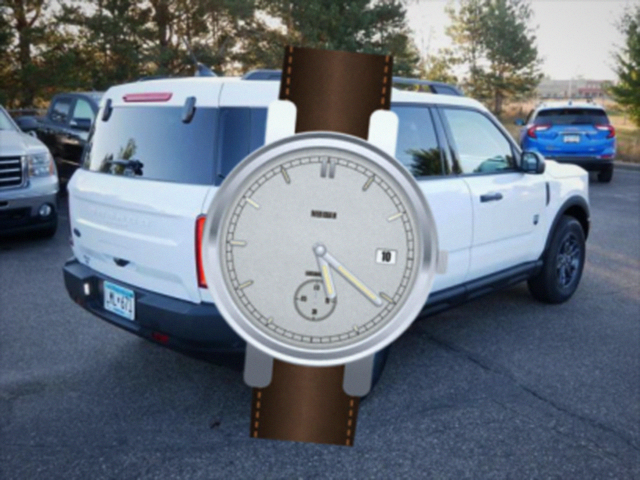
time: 5:21
